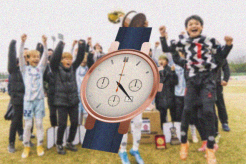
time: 4:22
